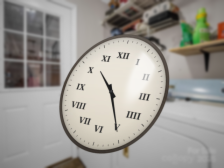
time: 10:25
